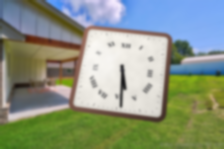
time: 5:29
